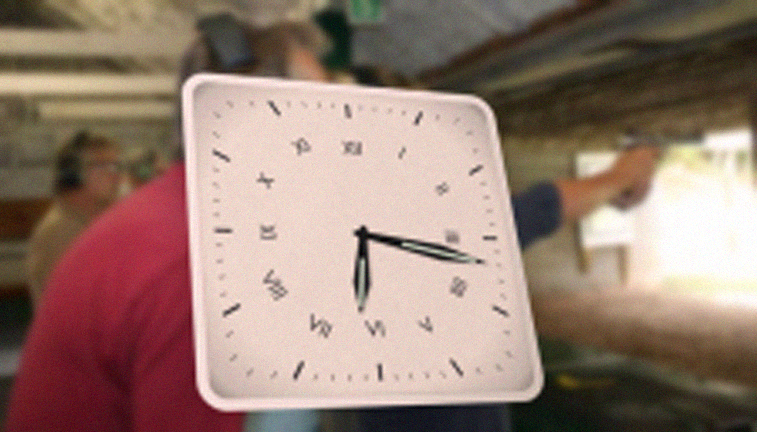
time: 6:17
